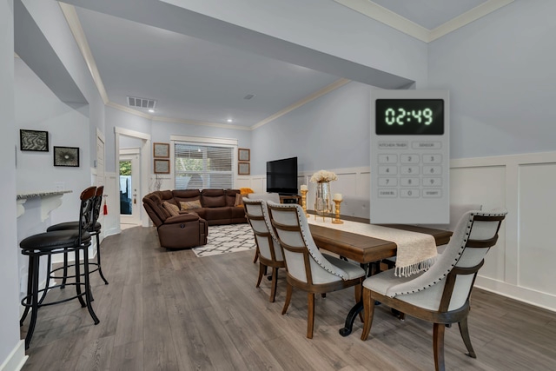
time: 2:49
